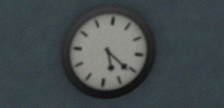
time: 5:21
